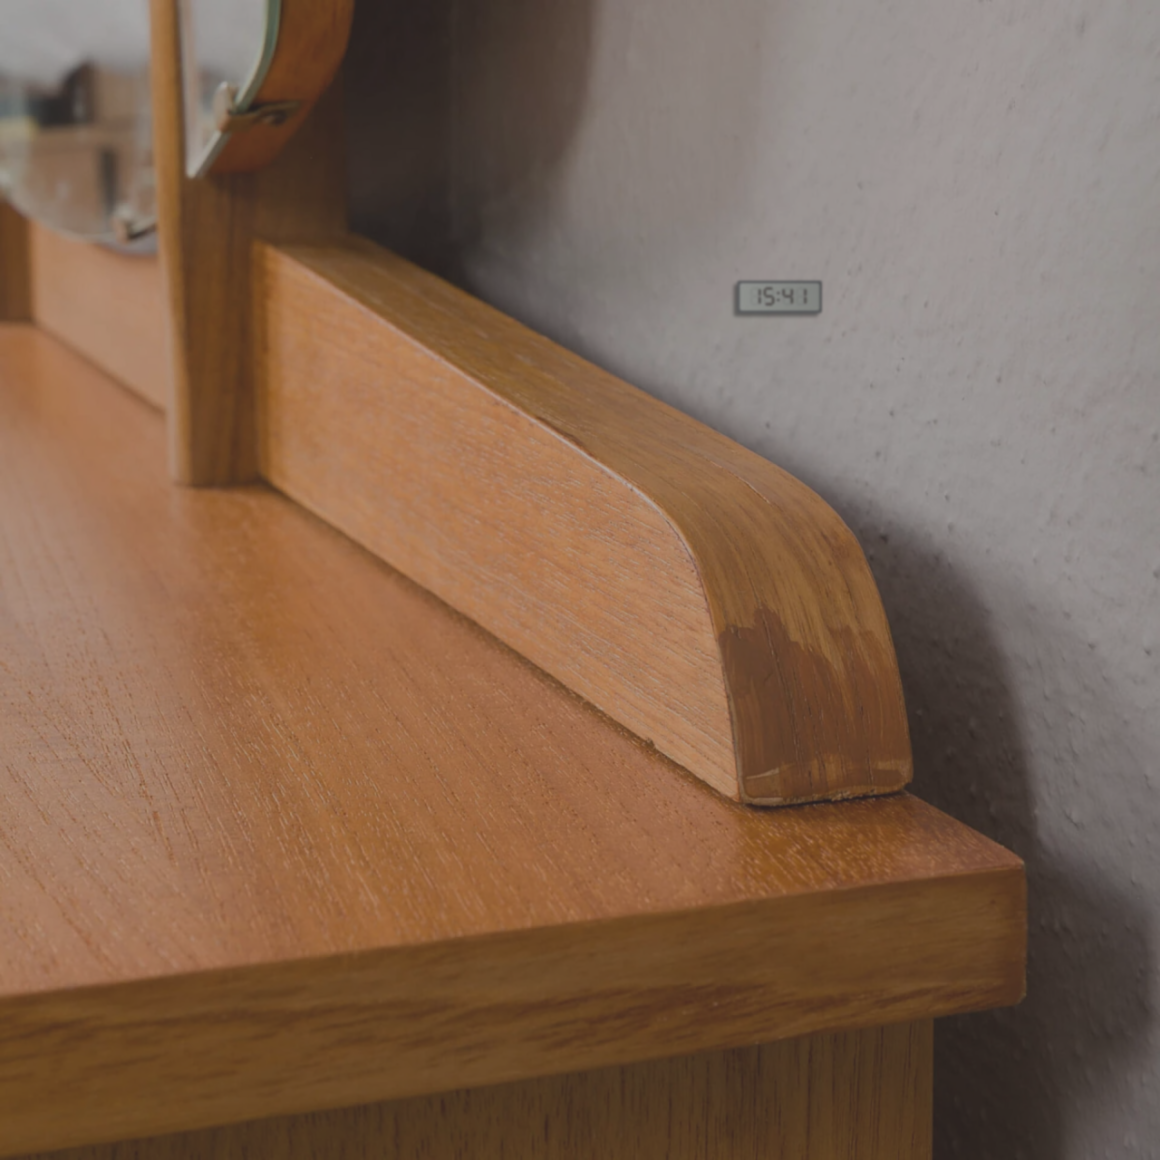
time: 15:41
